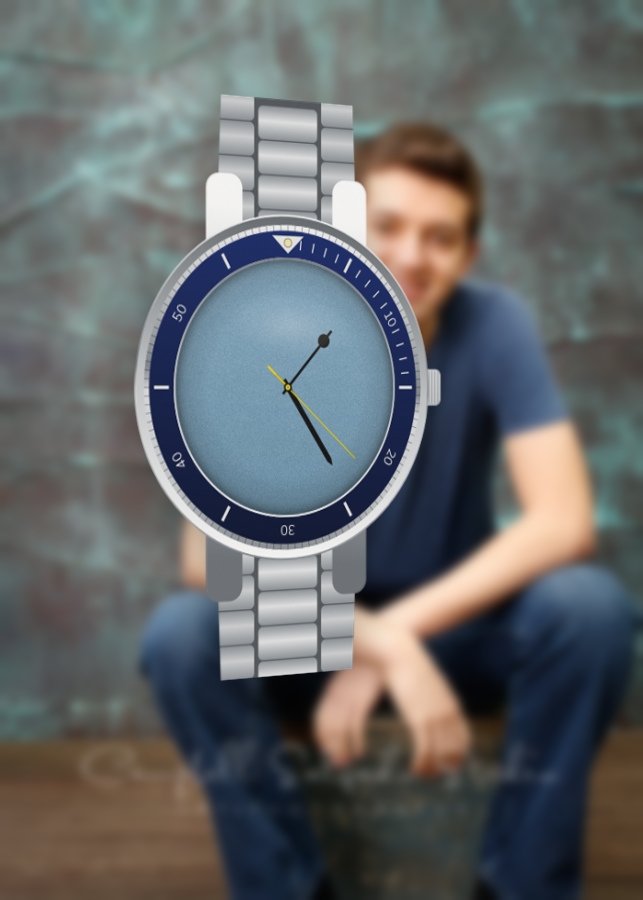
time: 1:24:22
